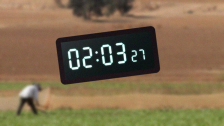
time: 2:03:27
